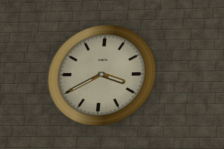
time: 3:40
